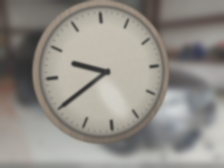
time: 9:40
